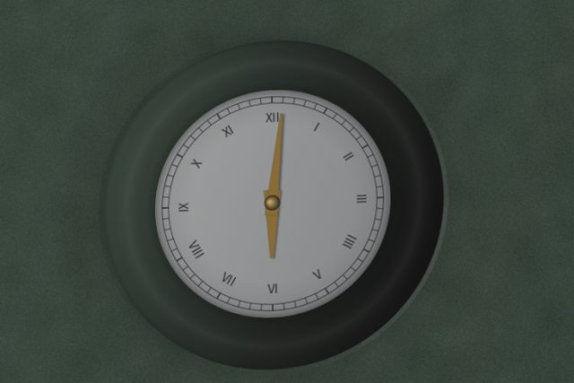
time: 6:01
